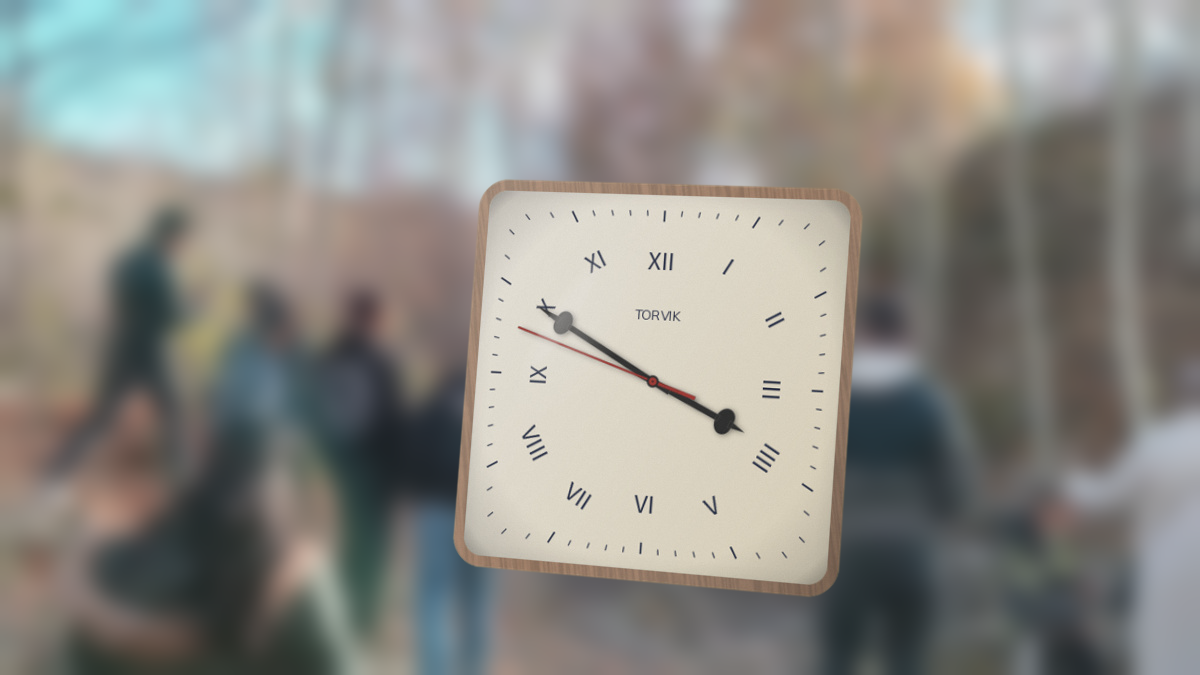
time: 3:49:48
